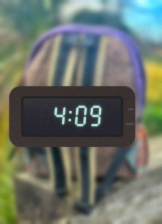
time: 4:09
